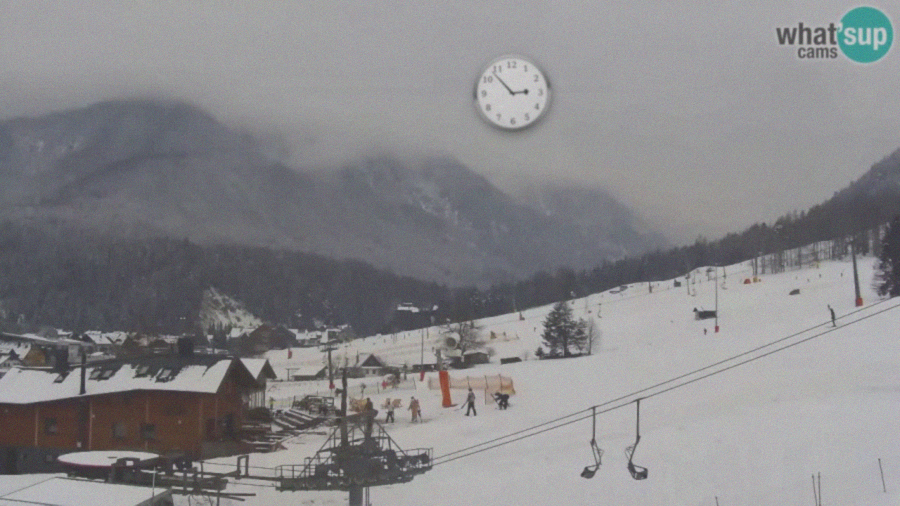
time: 2:53
